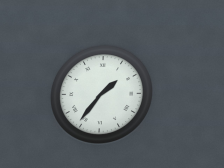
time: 1:36
